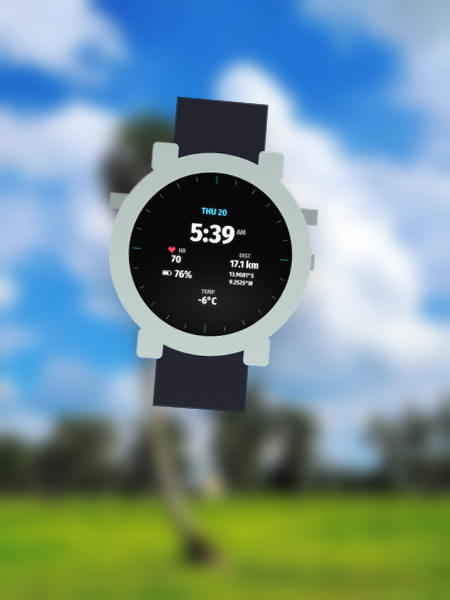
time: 5:39
